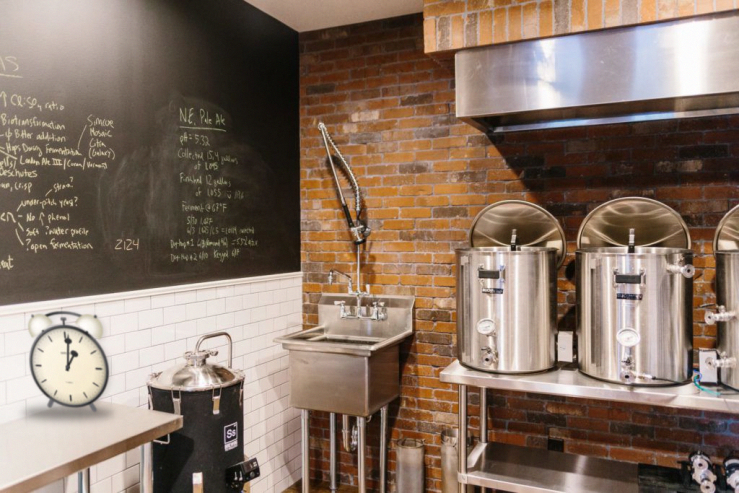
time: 1:01
